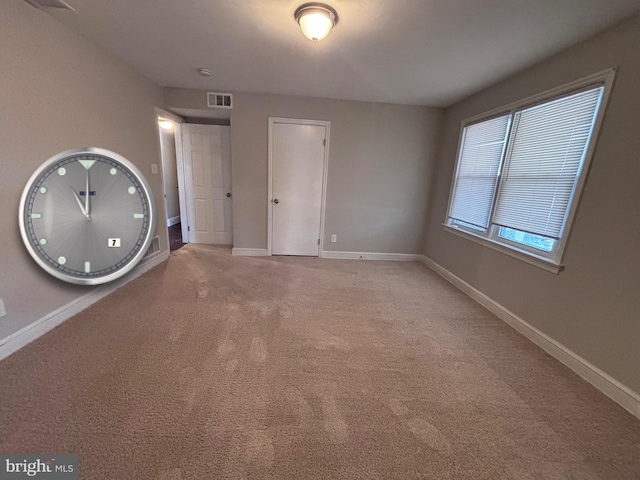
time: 11:00
